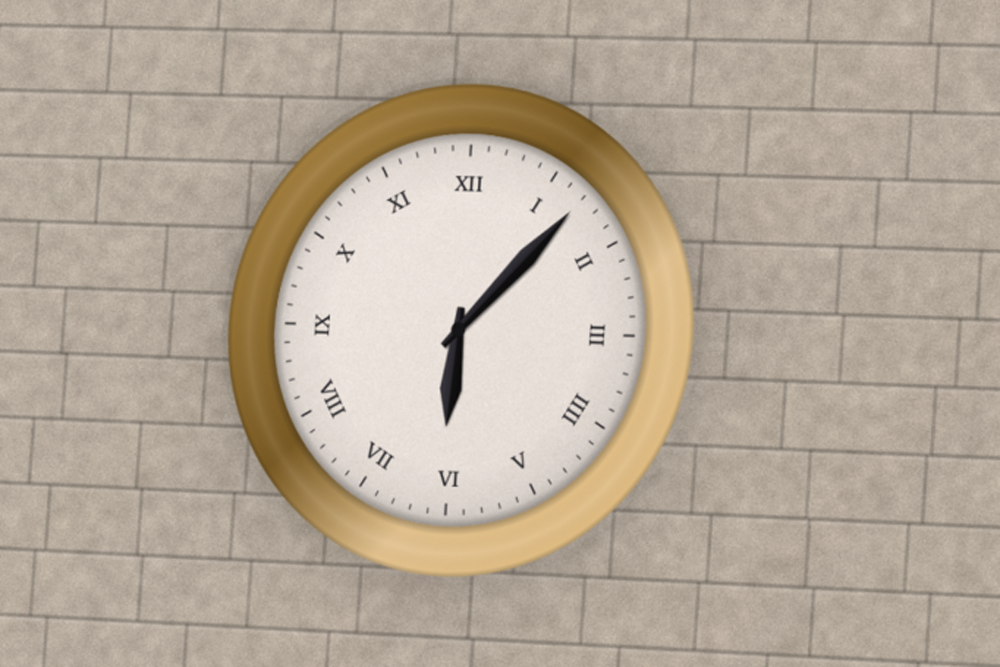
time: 6:07
